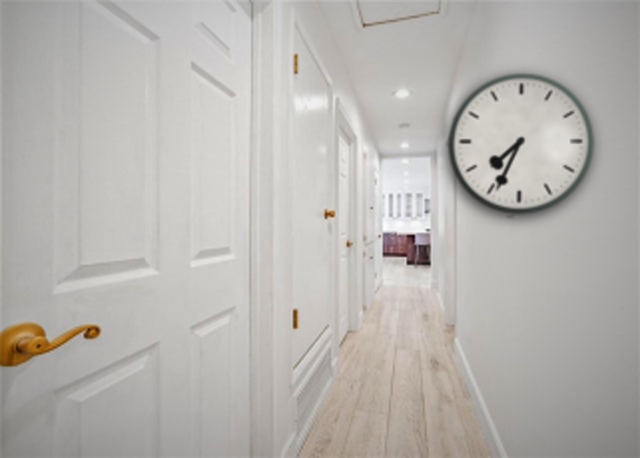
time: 7:34
